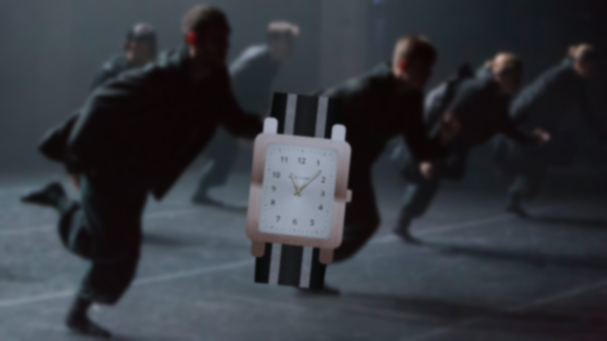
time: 11:07
